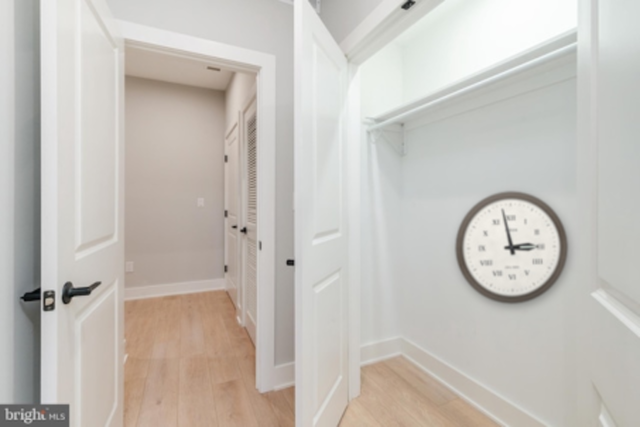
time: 2:58
